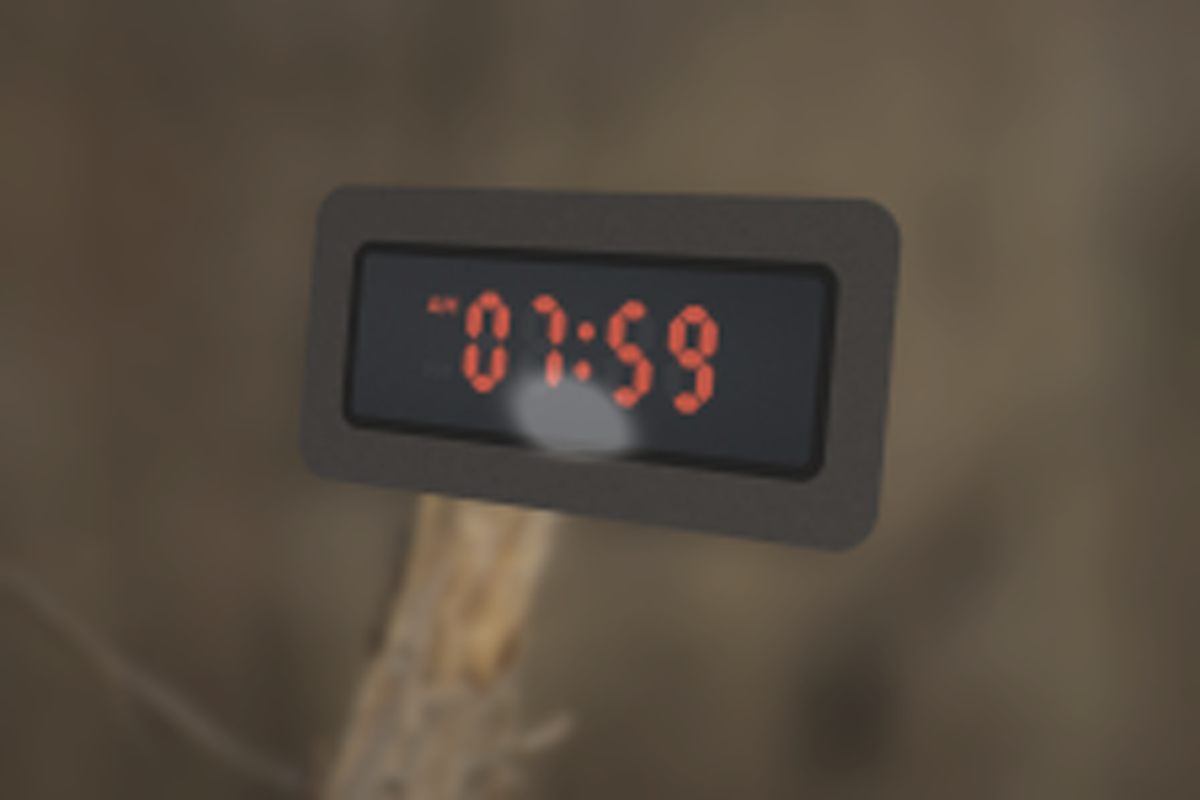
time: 7:59
